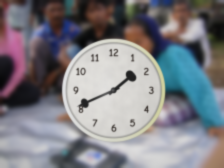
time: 1:41
